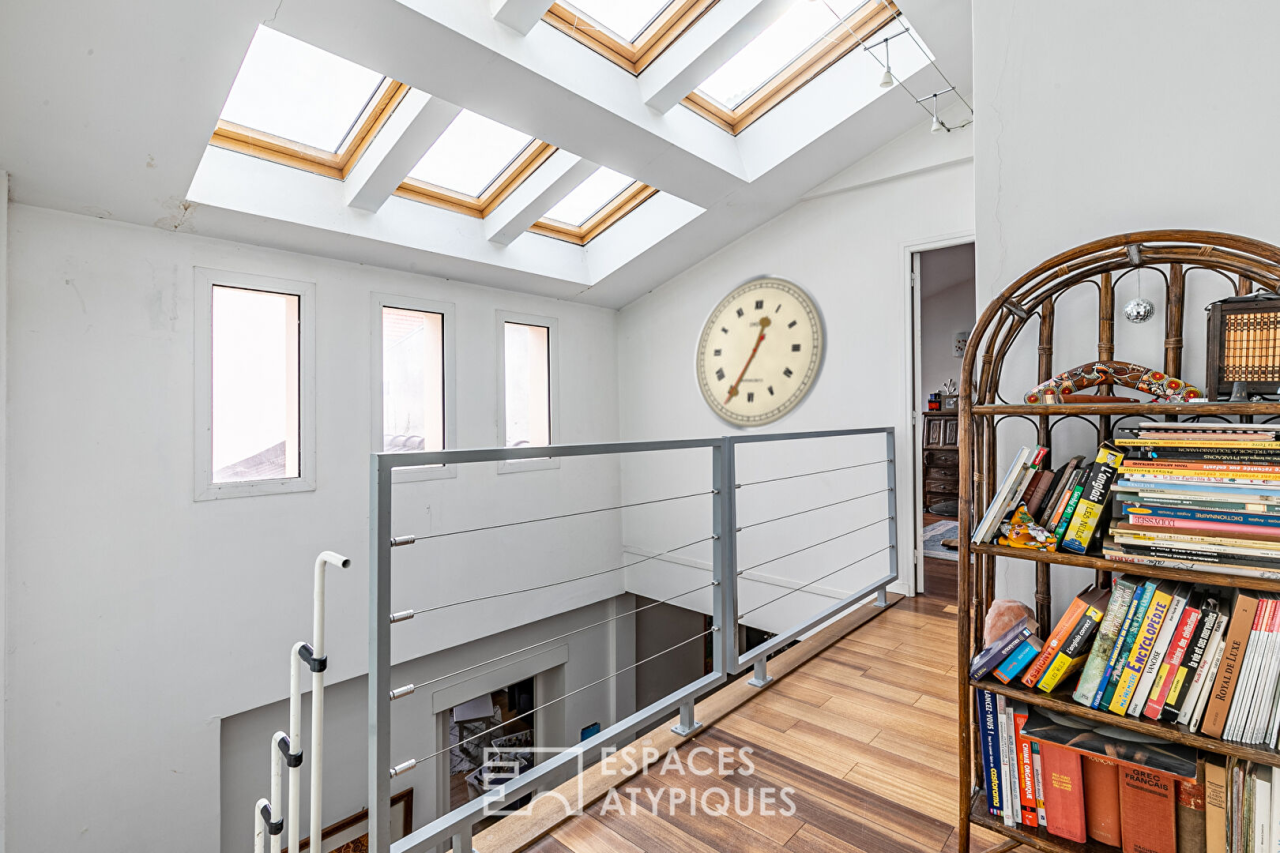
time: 12:34:35
